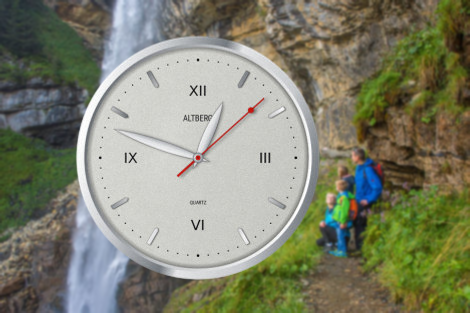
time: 12:48:08
